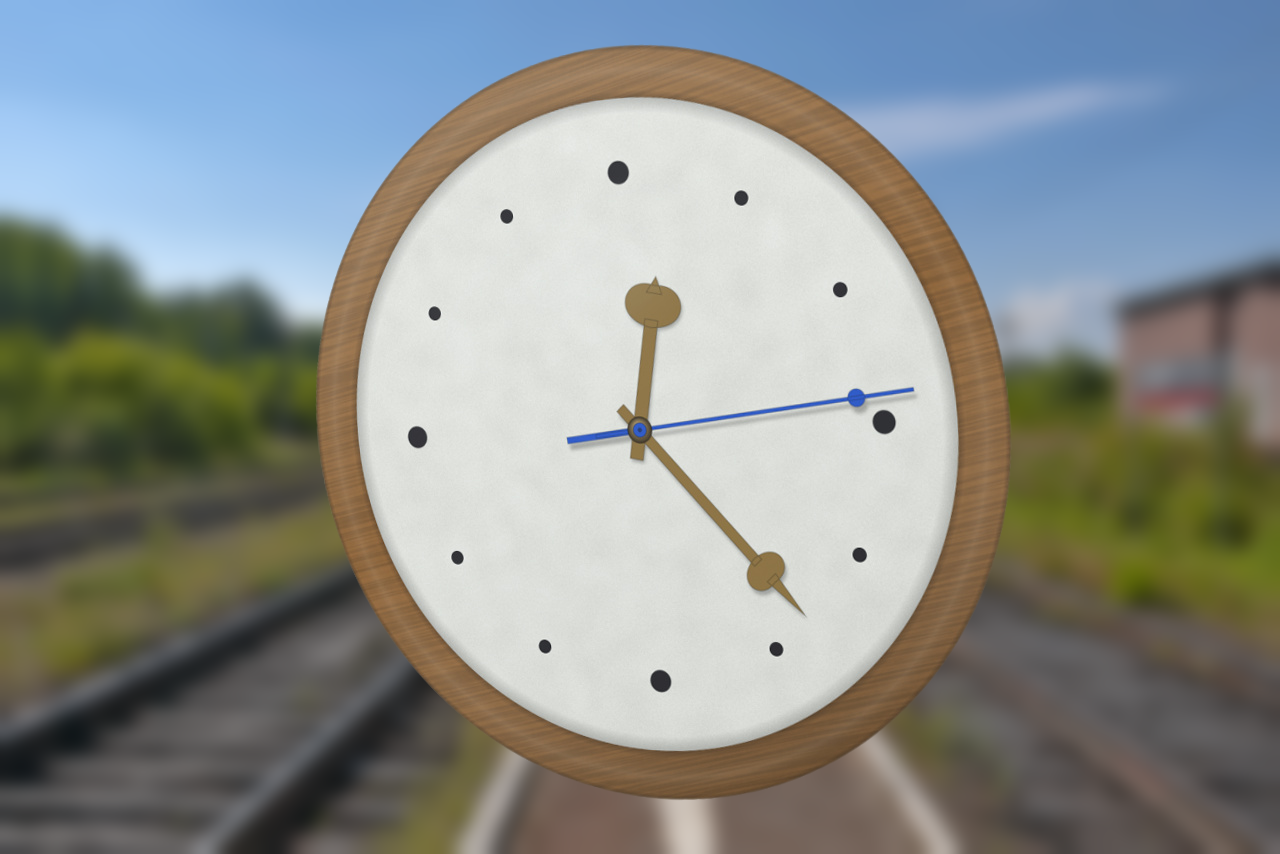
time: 12:23:14
